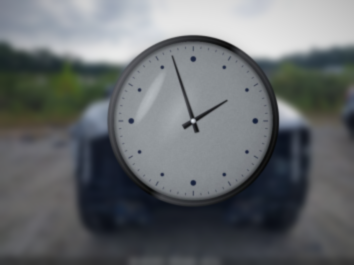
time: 1:57
